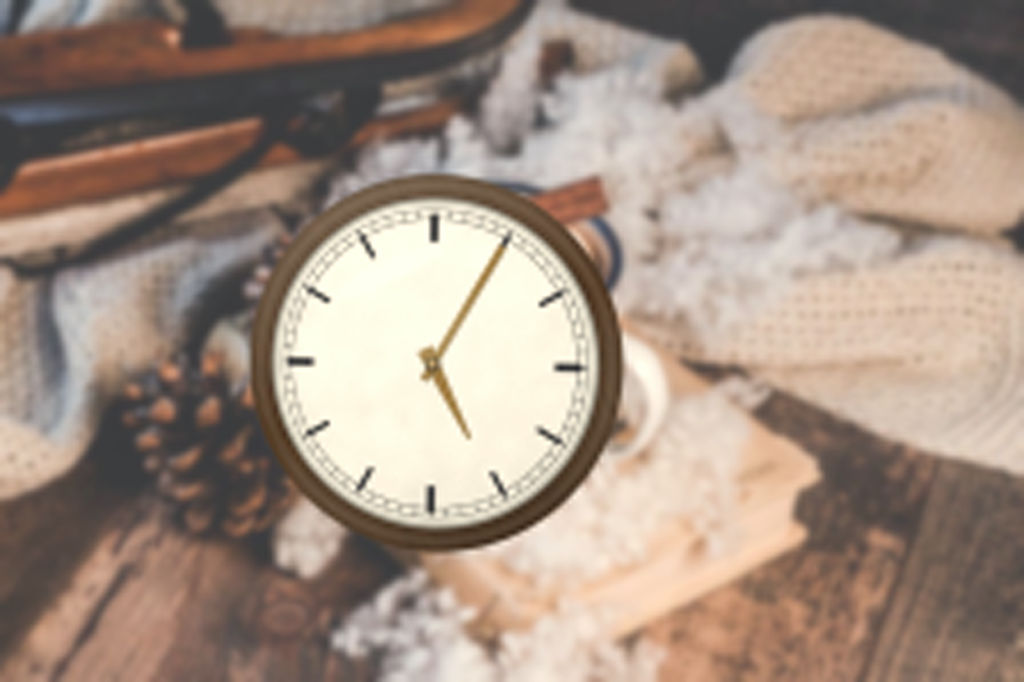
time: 5:05
